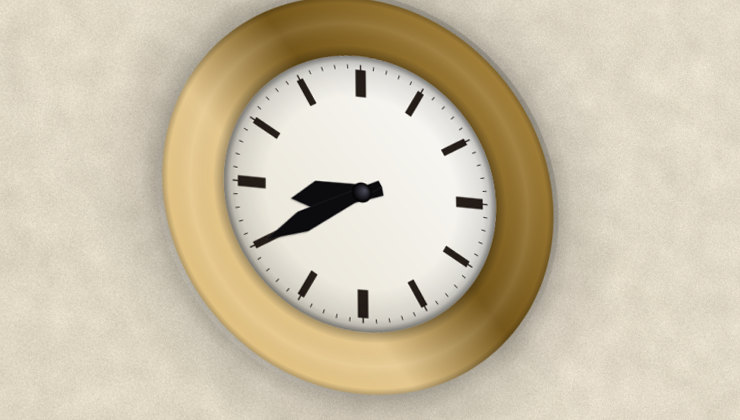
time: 8:40
